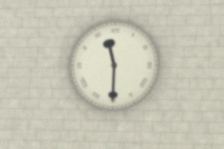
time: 11:30
